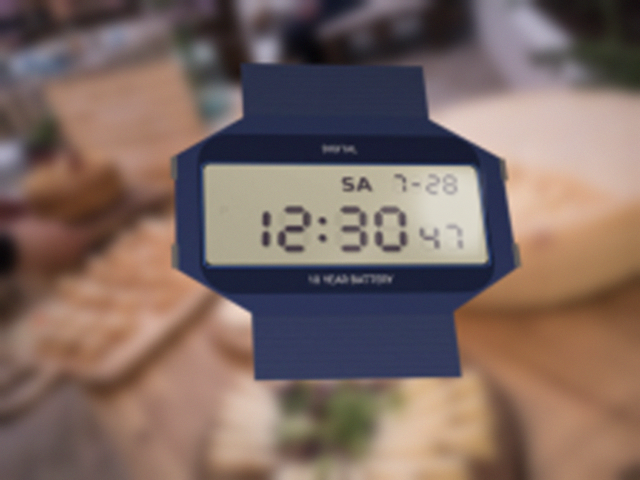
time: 12:30:47
